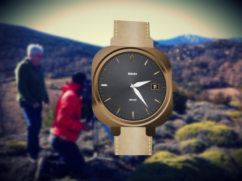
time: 2:24
